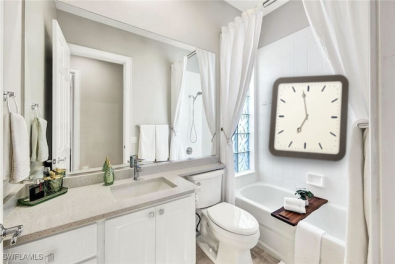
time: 6:58
